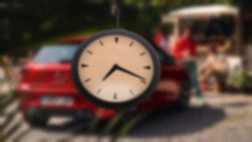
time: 7:19
